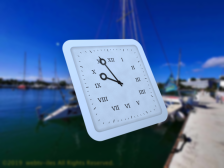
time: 9:56
